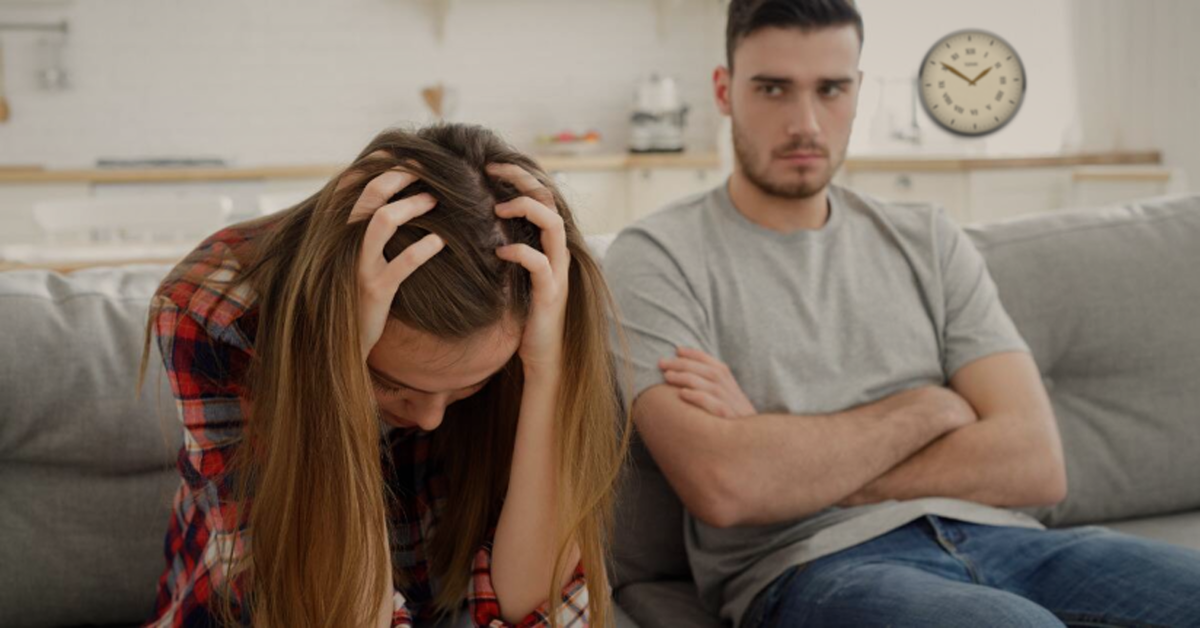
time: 1:51
